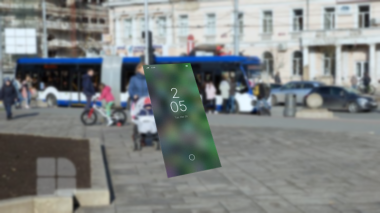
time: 2:05
